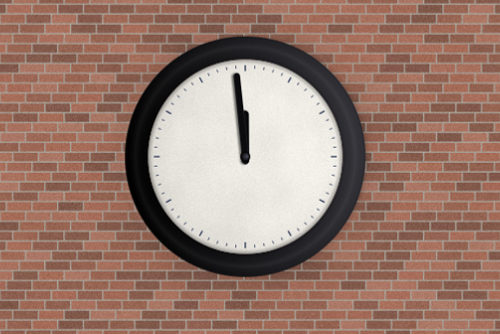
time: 11:59
